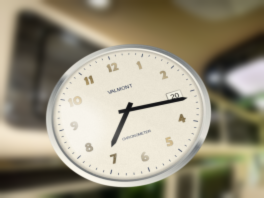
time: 7:16
